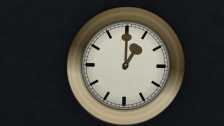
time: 1:00
